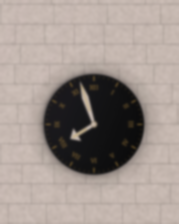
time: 7:57
